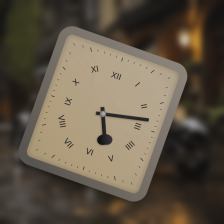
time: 5:13
